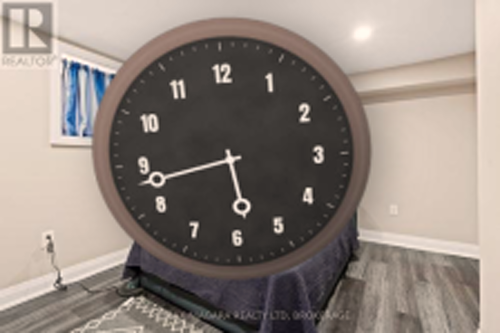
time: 5:43
